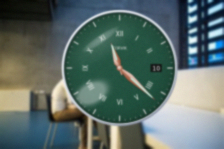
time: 11:22
